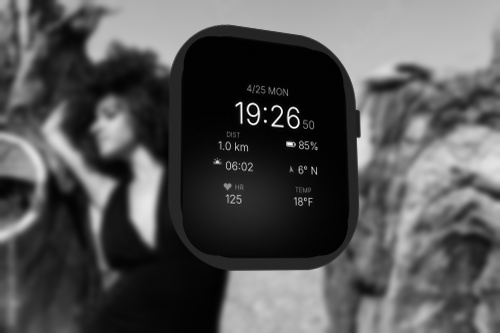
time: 19:26:50
